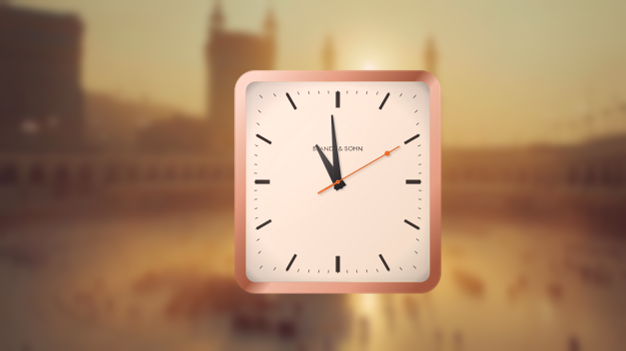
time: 10:59:10
